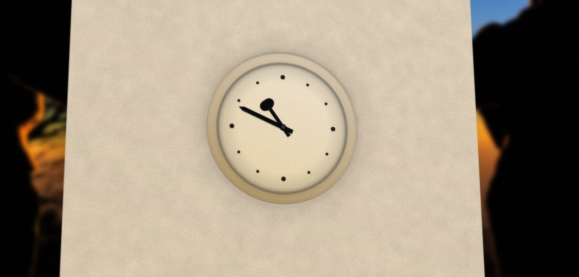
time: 10:49
